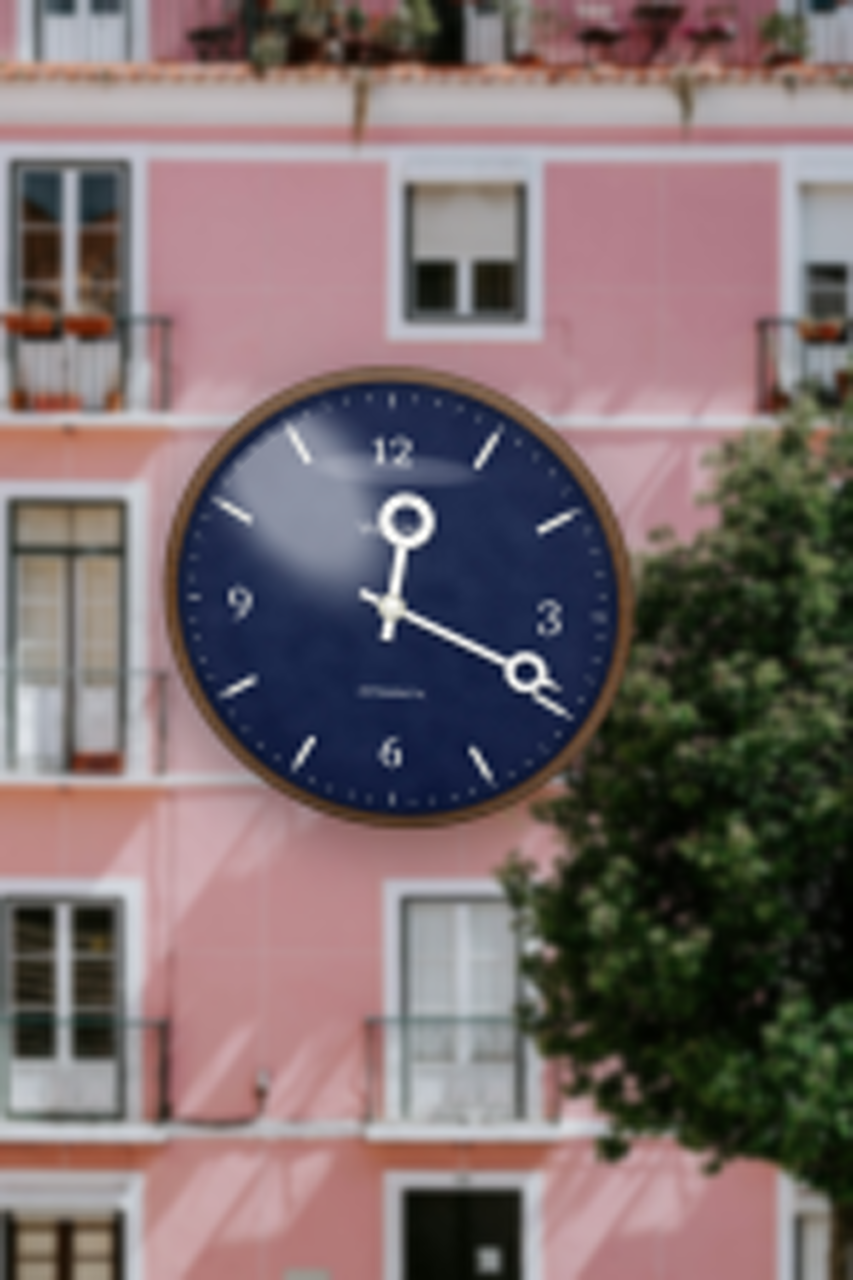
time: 12:19
